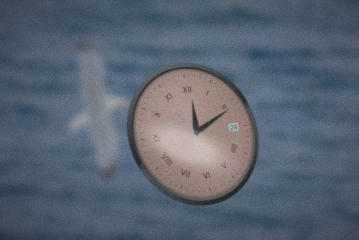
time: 12:11
